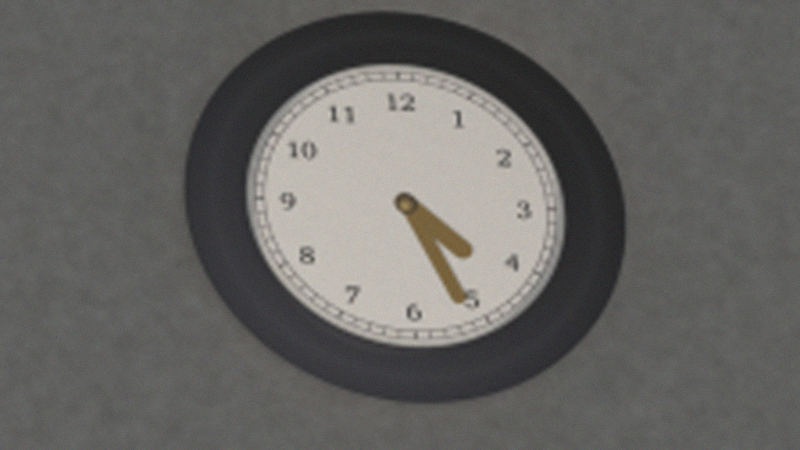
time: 4:26
